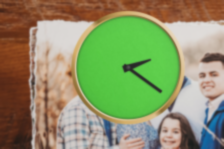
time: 2:21
